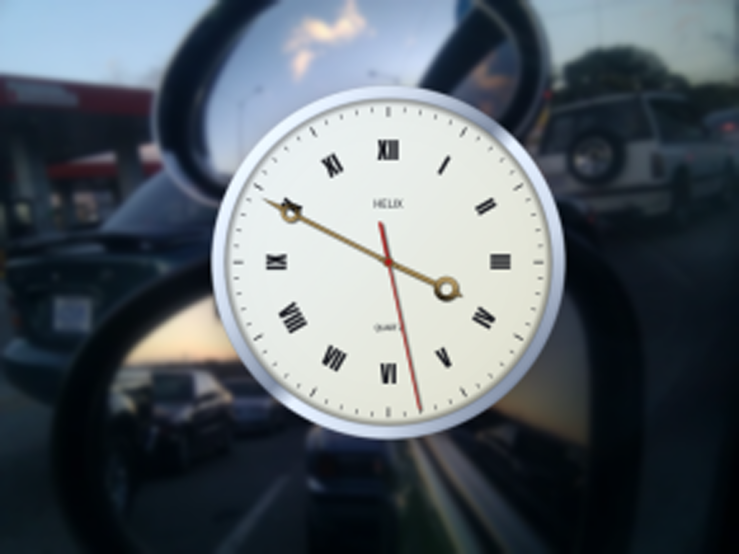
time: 3:49:28
